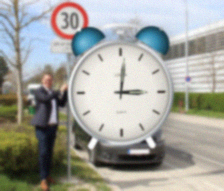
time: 3:01
